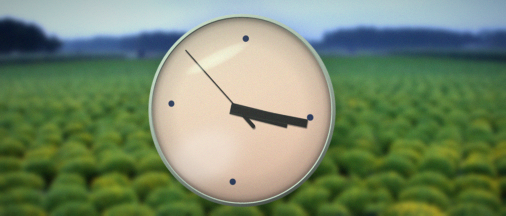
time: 3:15:52
